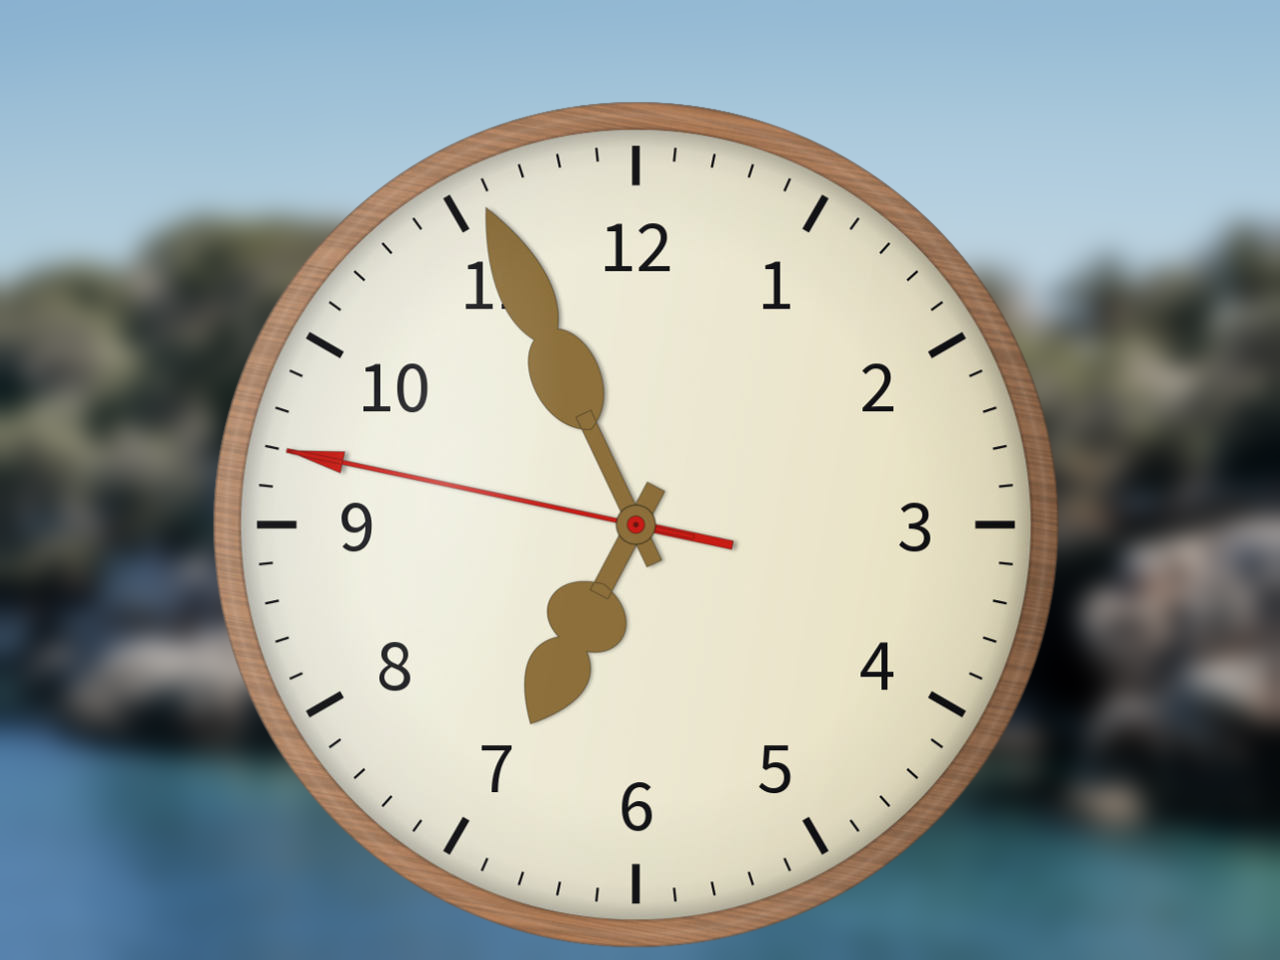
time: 6:55:47
